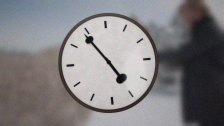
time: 4:54
